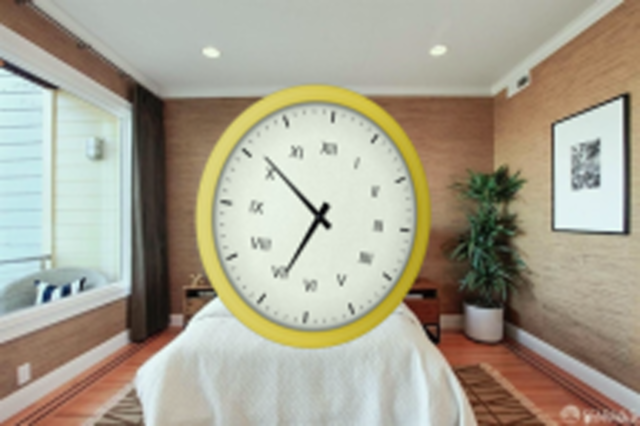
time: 6:51
